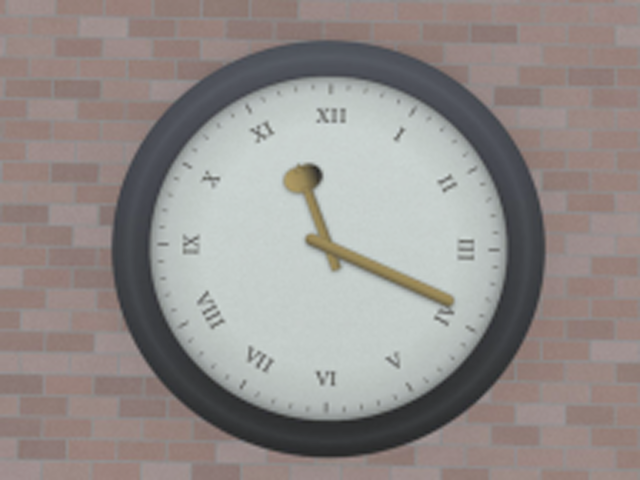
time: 11:19
